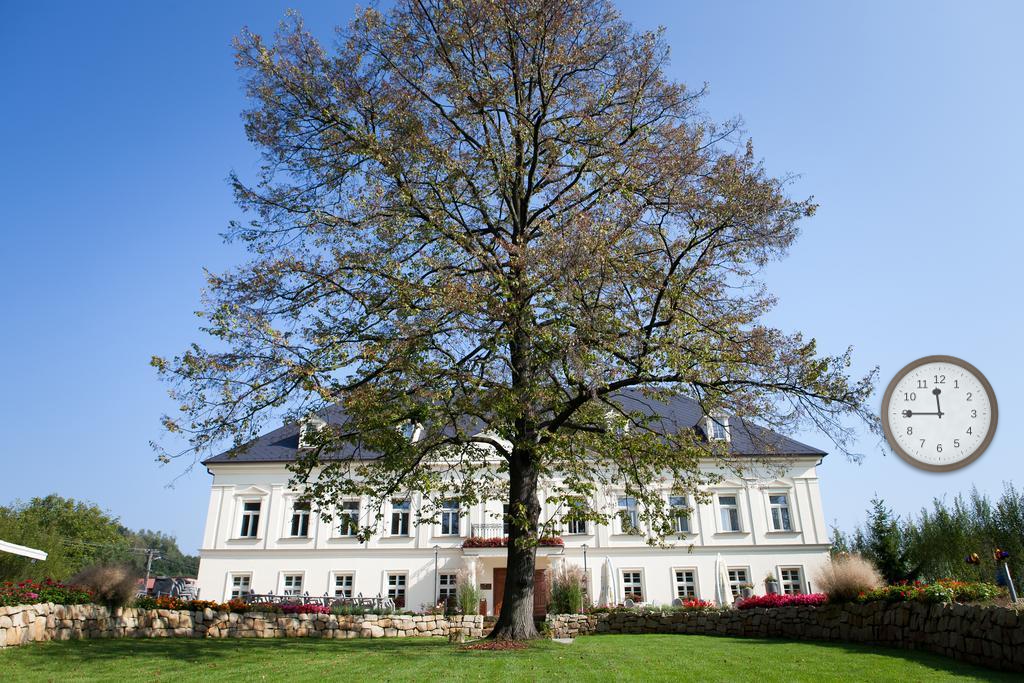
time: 11:45
